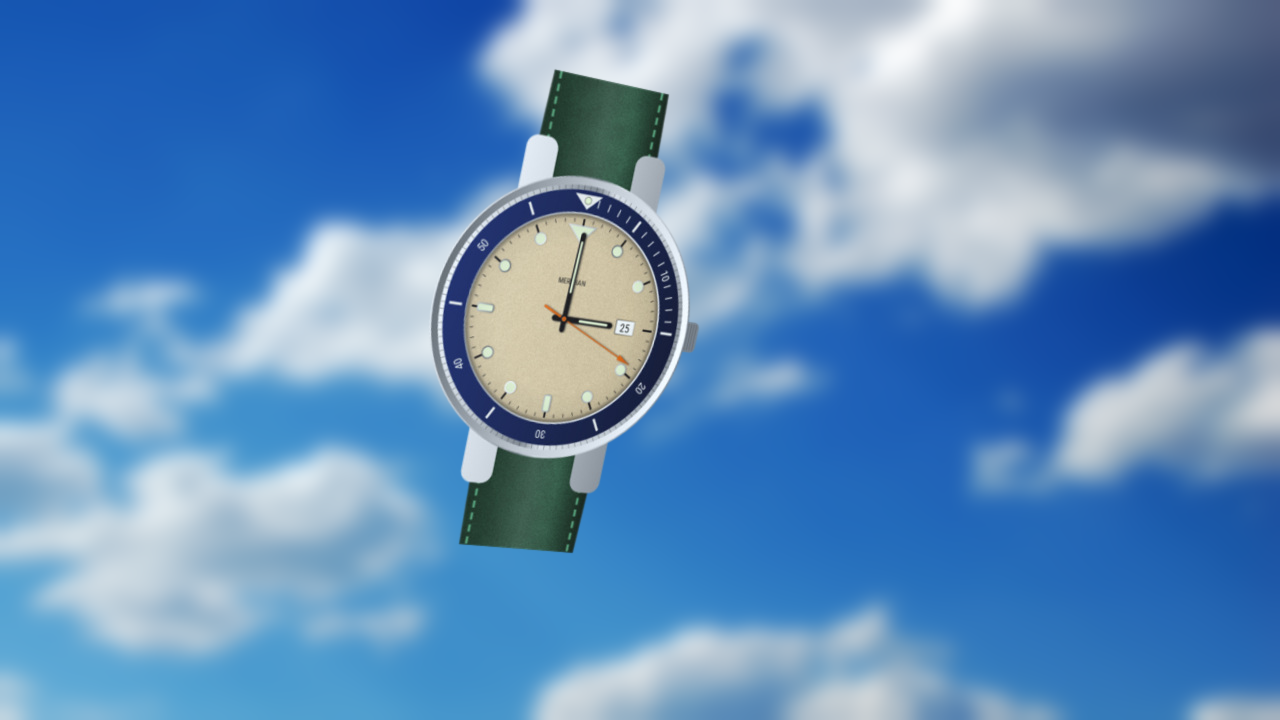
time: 3:00:19
